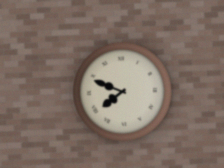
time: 7:49
